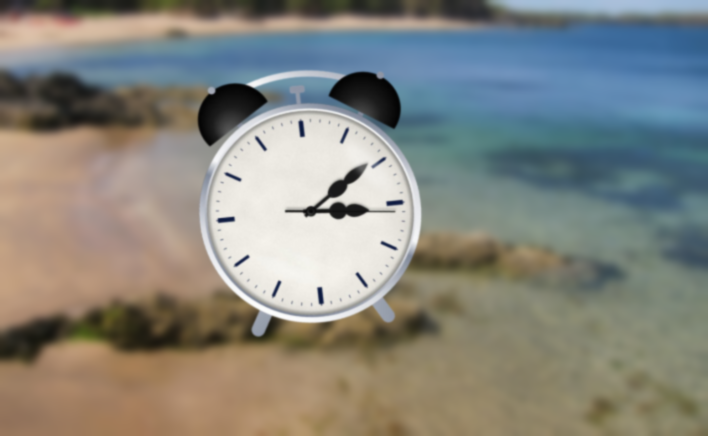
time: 3:09:16
